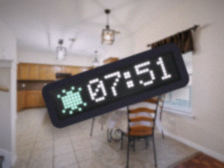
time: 7:51
